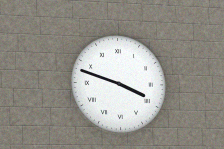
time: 3:48
